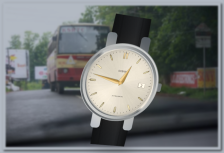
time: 12:47
